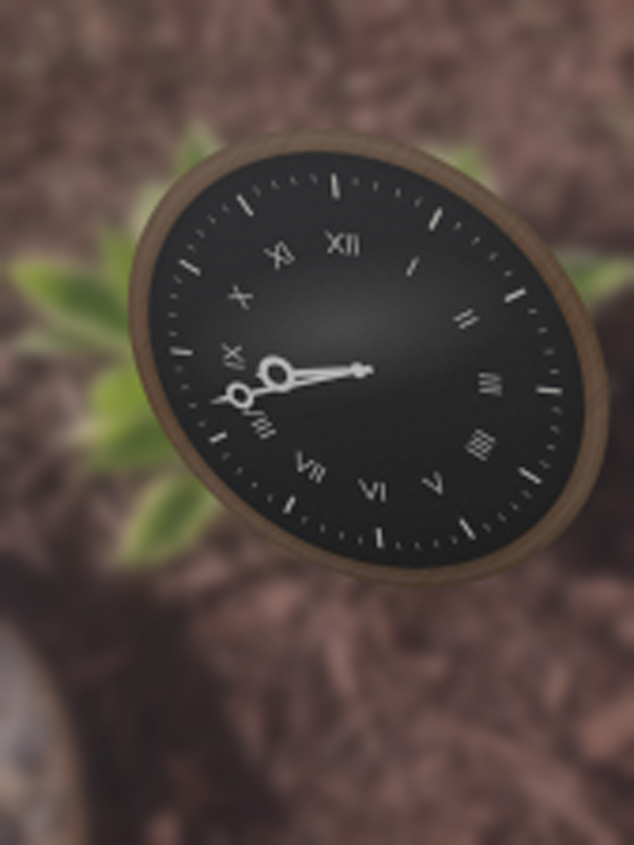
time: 8:42
